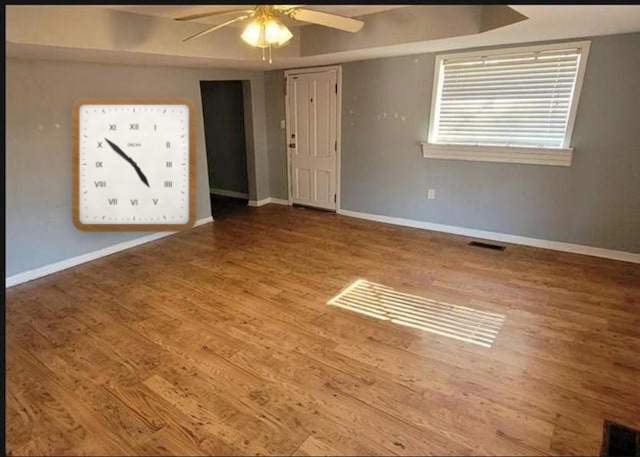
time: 4:52
